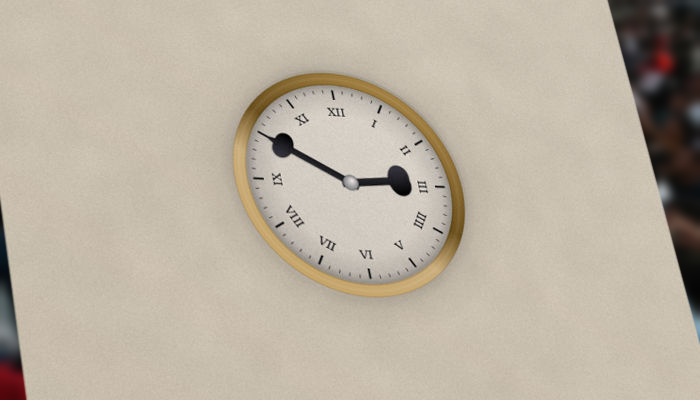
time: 2:50
